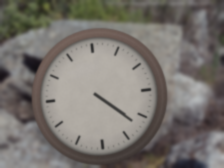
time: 4:22
